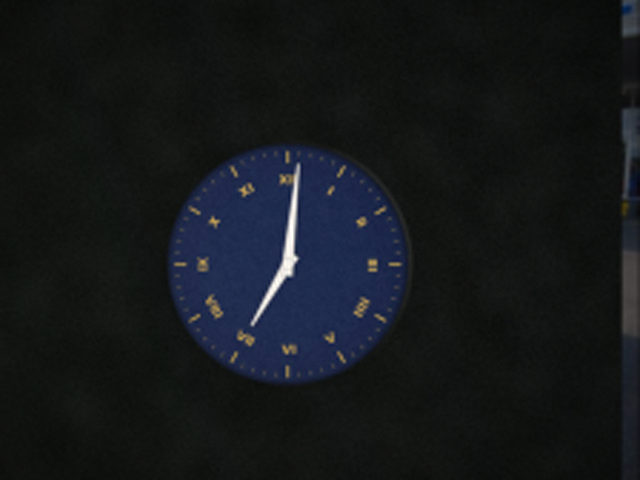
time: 7:01
